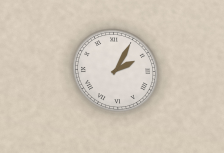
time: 2:05
